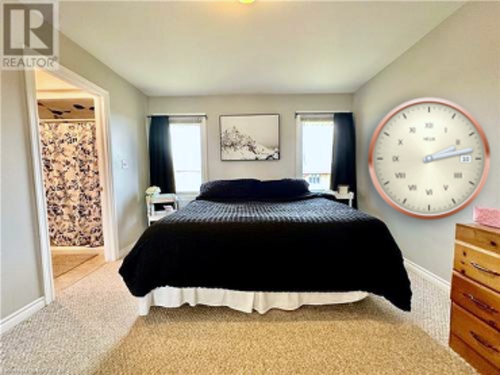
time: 2:13
